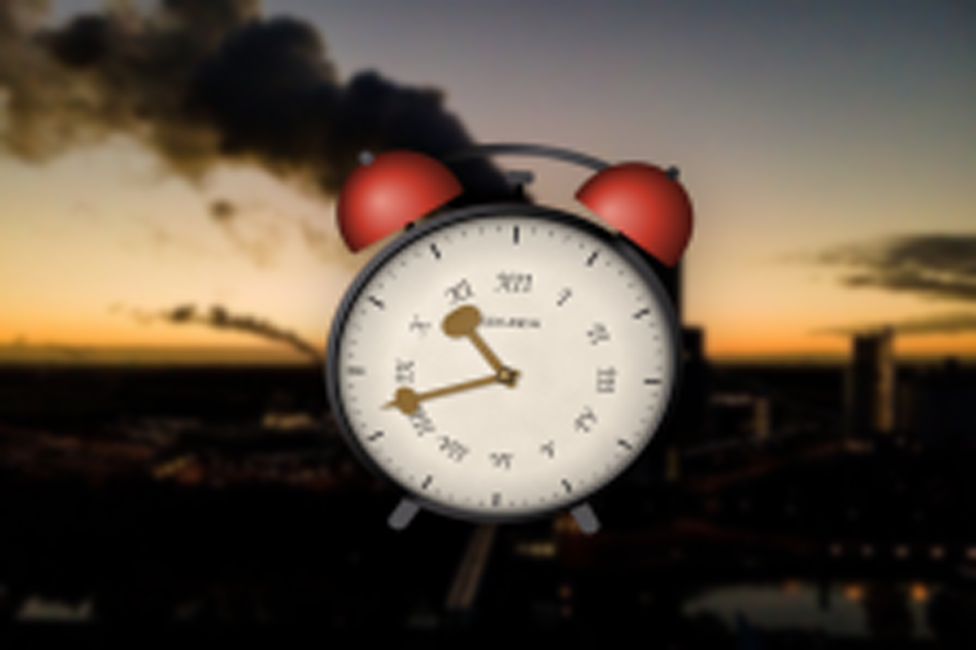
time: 10:42
